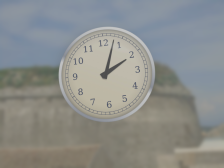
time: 2:03
